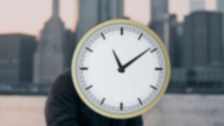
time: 11:09
